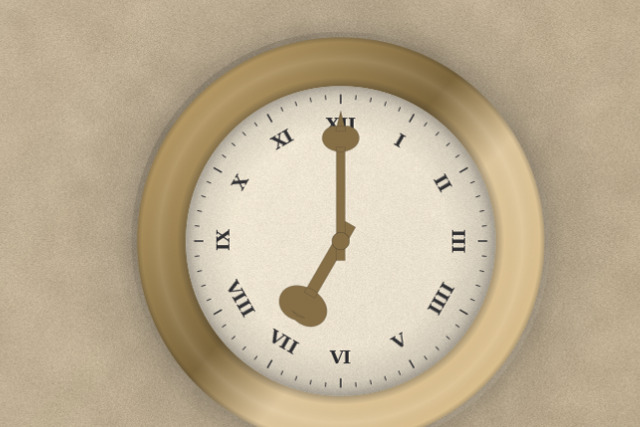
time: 7:00
